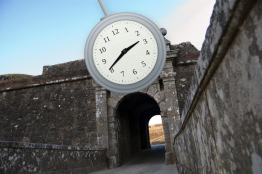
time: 2:41
